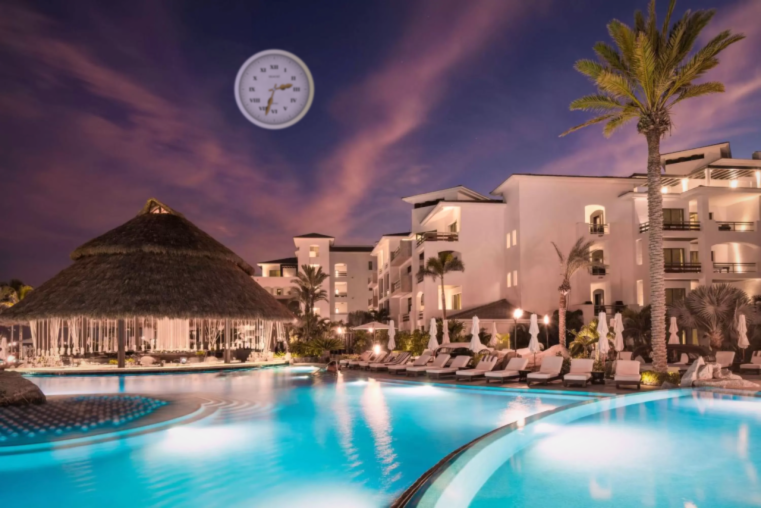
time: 2:33
